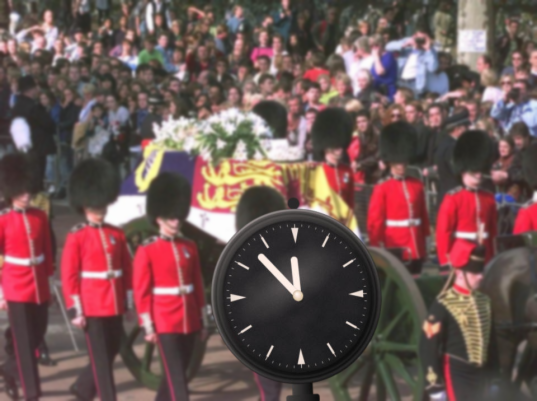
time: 11:53
